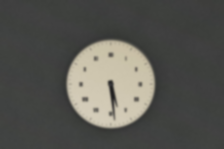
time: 5:29
